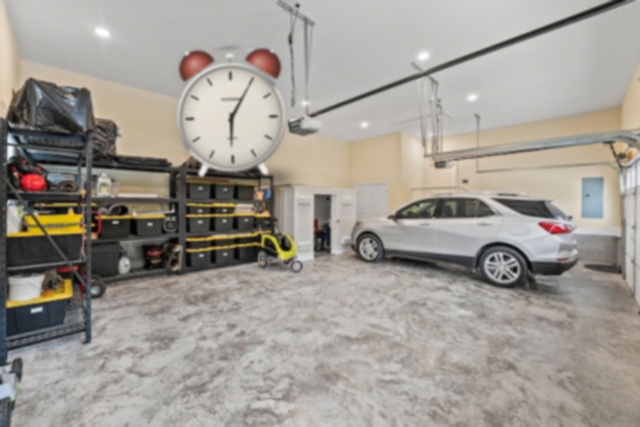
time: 6:05
